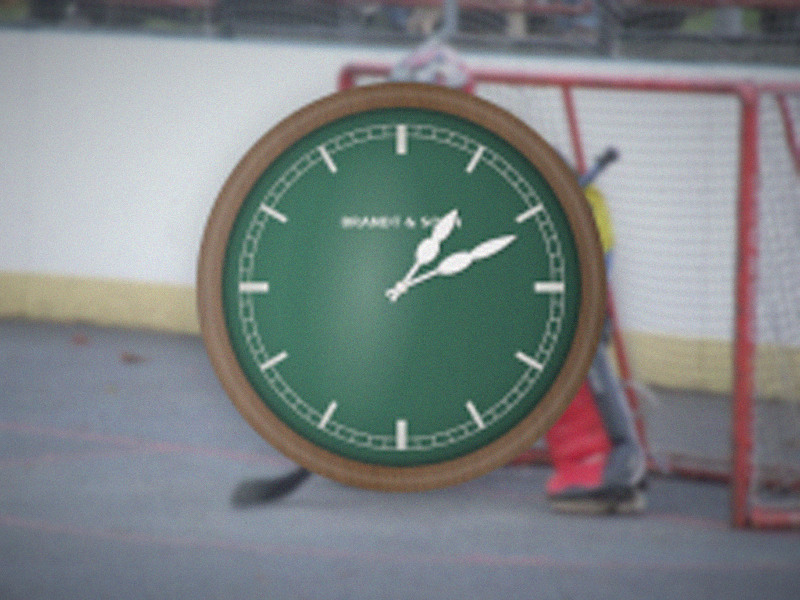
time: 1:11
